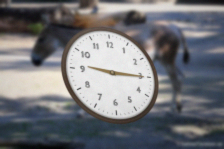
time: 9:15
